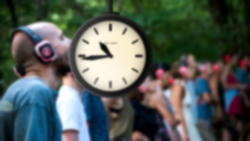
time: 10:44
